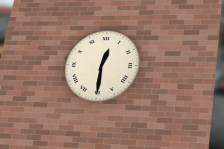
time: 12:30
